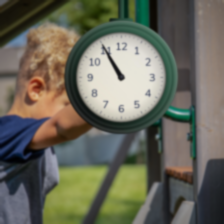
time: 10:55
